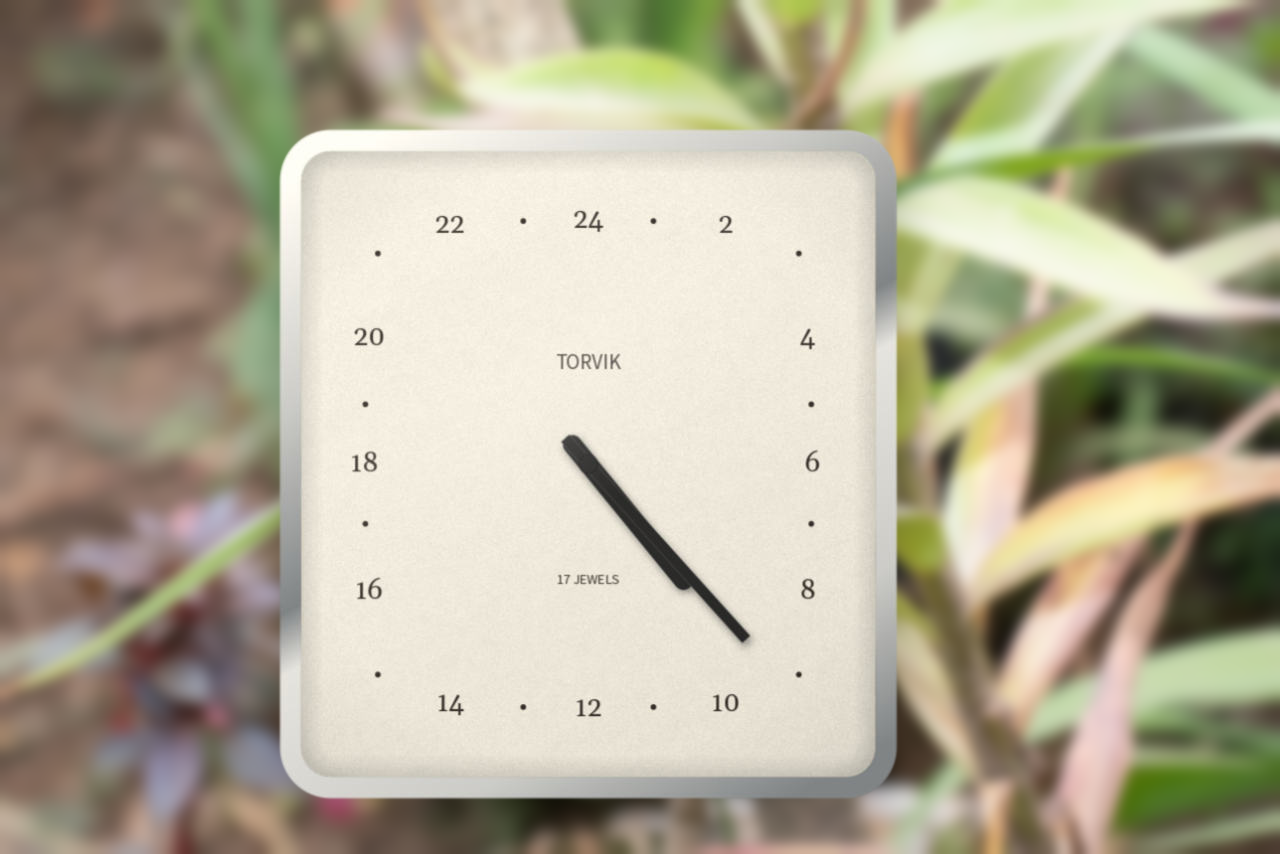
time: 9:23
